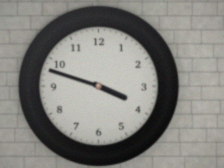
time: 3:48
